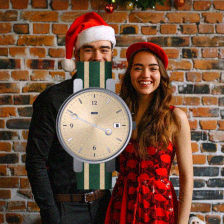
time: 3:49
